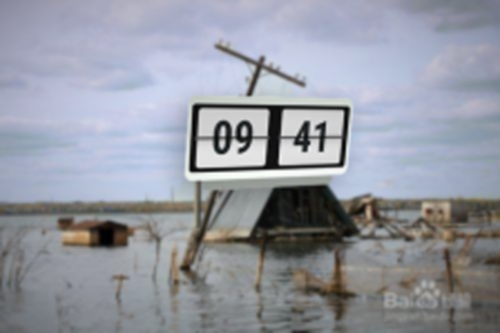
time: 9:41
